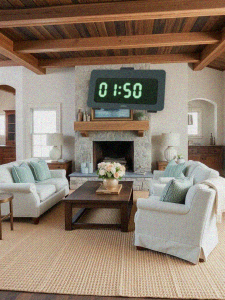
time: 1:50
